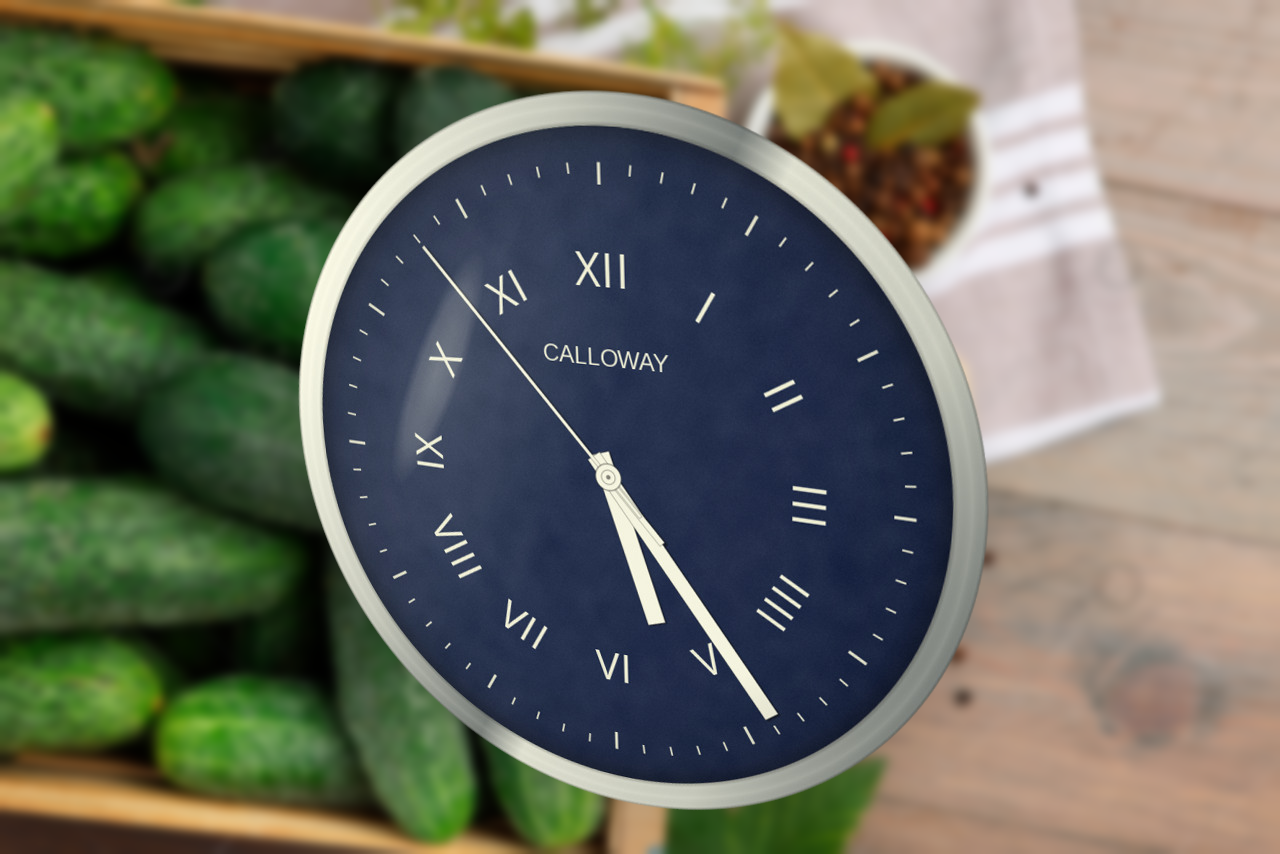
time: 5:23:53
